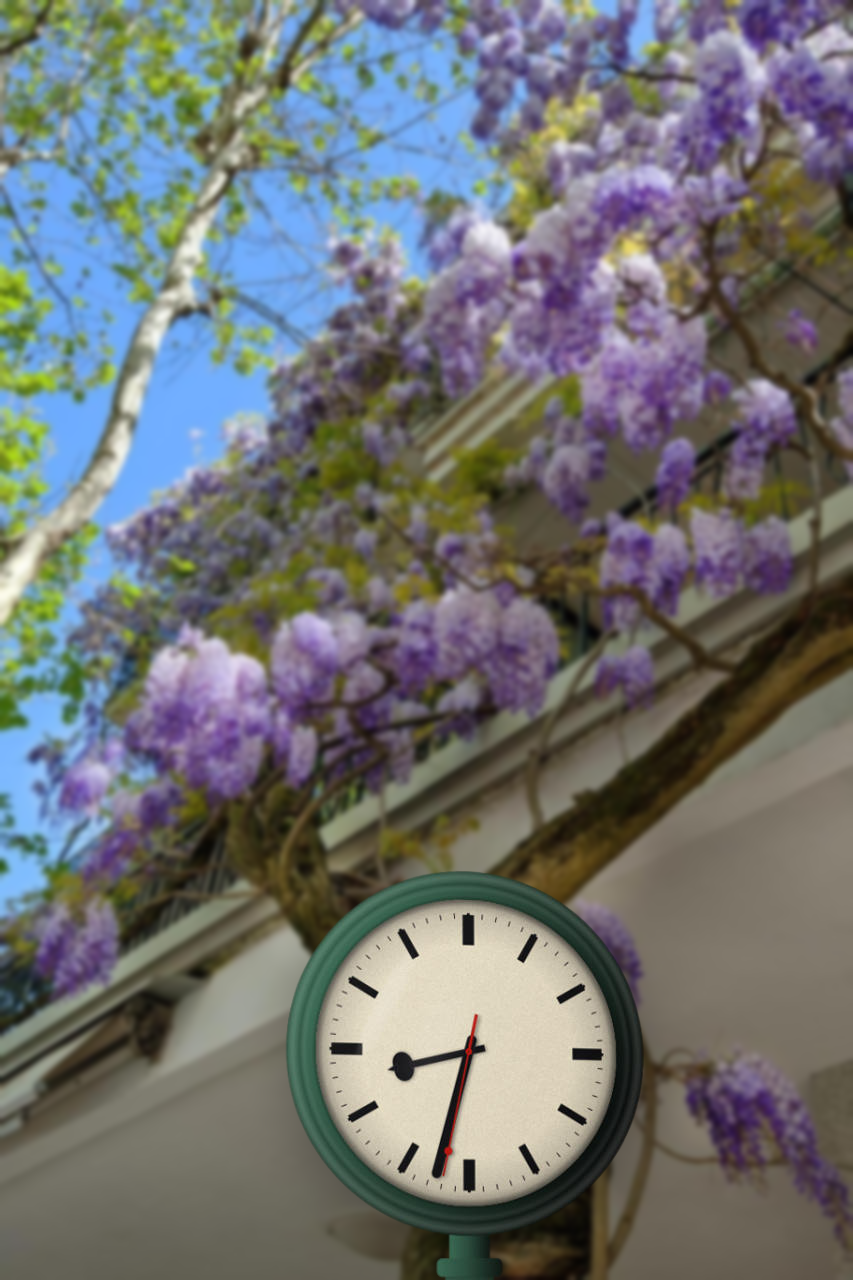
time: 8:32:32
